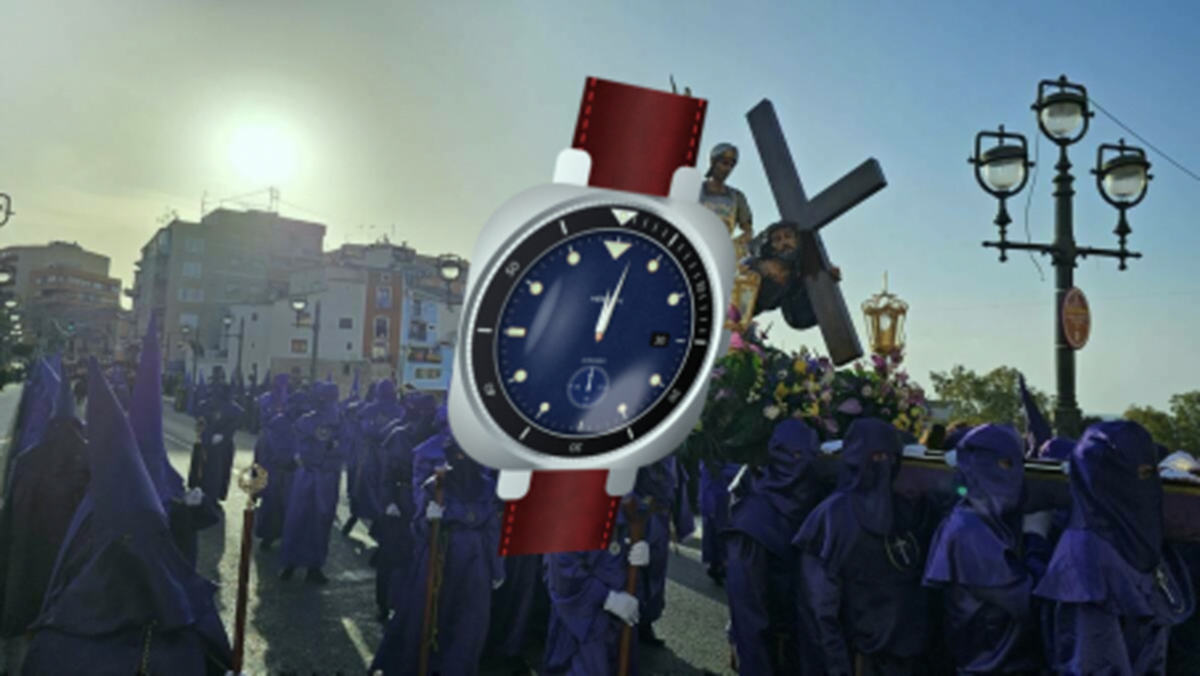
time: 12:02
